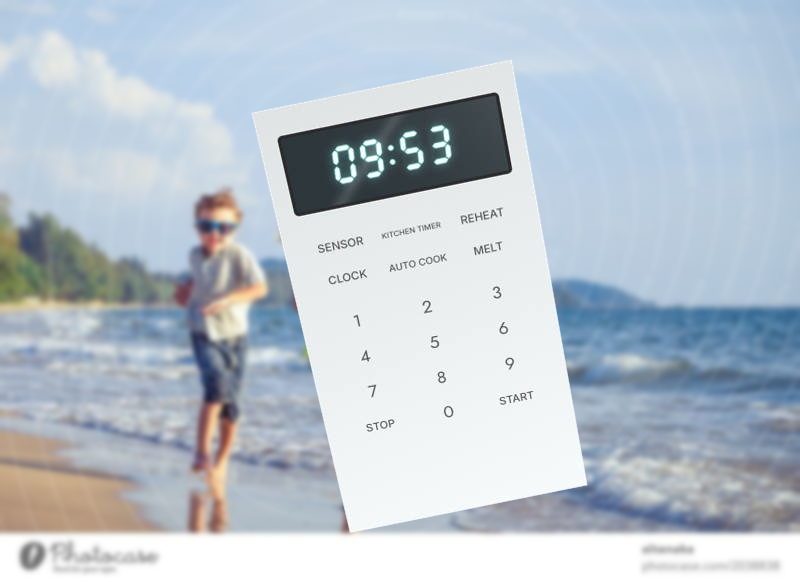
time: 9:53
